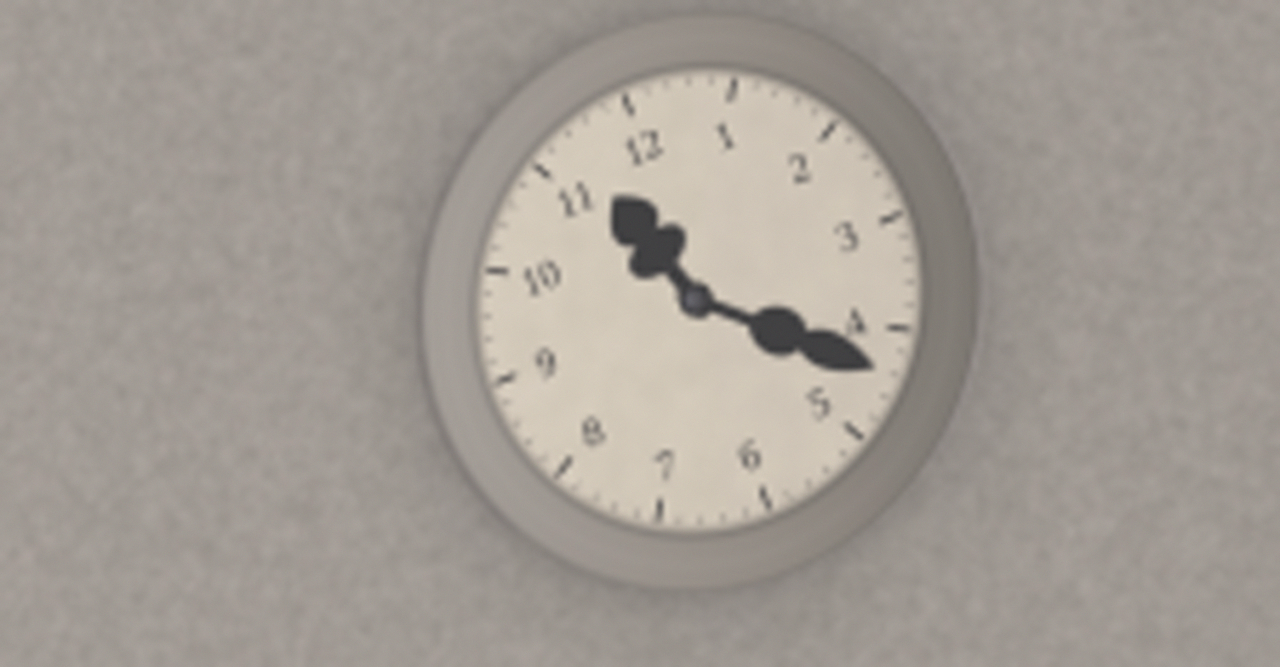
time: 11:22
